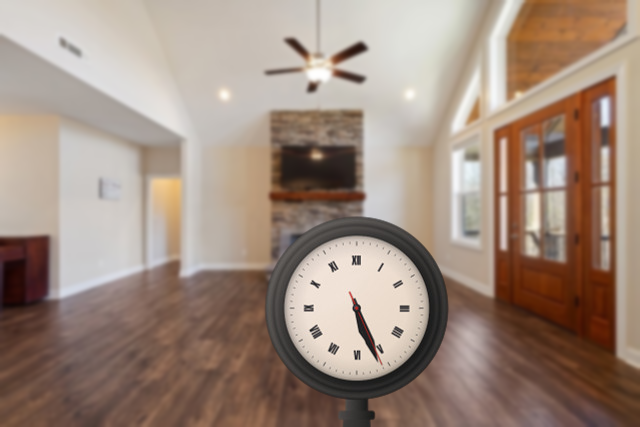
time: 5:26:26
